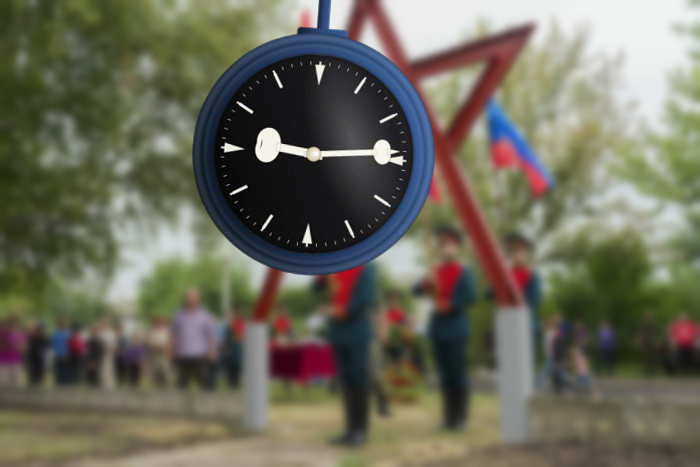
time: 9:14
